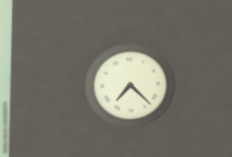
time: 7:23
